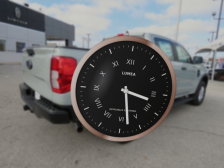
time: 3:28
